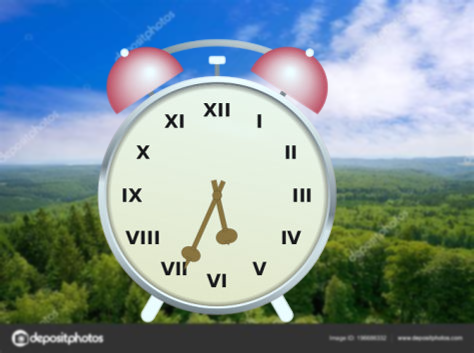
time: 5:34
